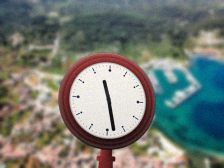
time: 11:28
